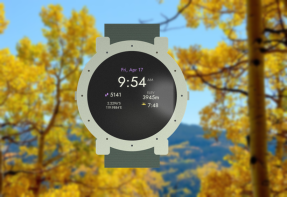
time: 9:54
